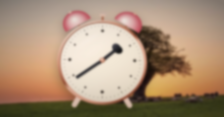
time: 1:39
